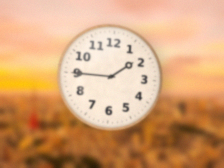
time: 1:45
